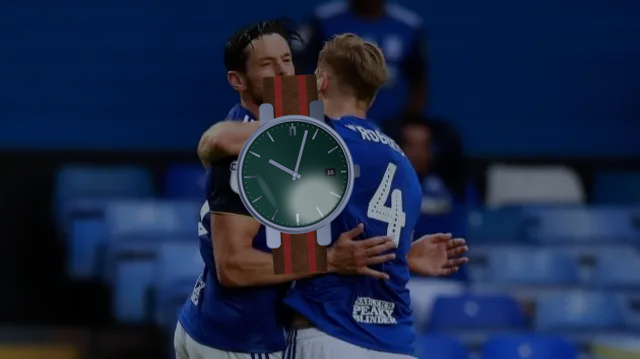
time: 10:03
